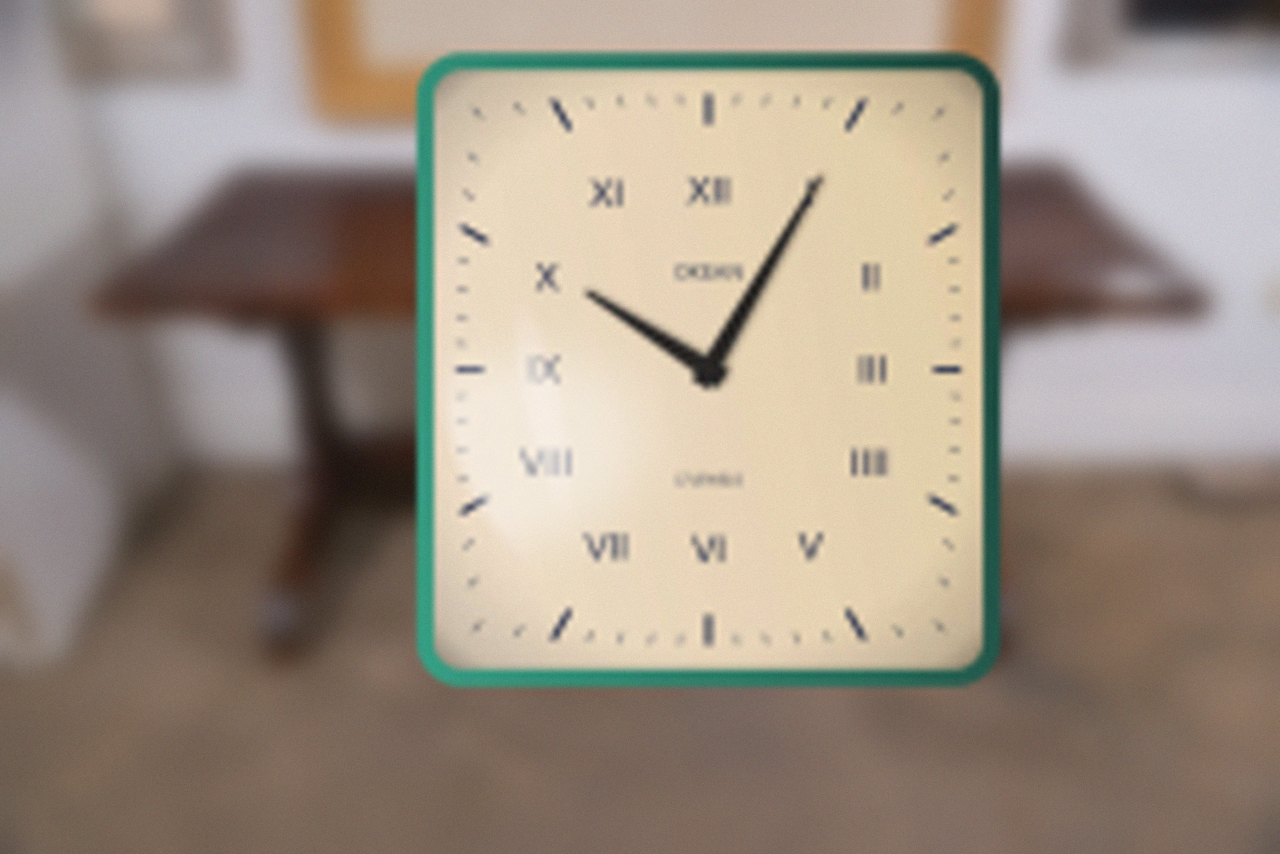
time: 10:05
